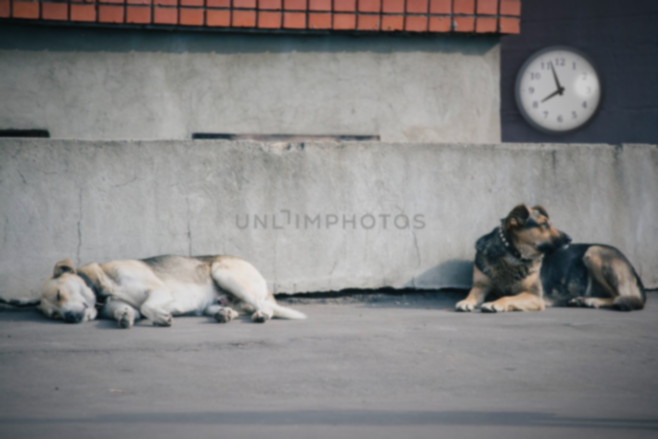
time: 7:57
